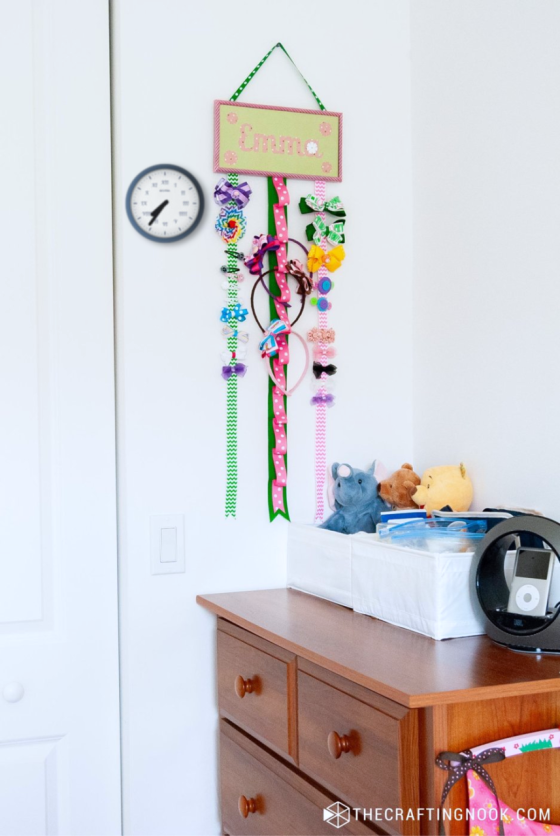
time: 7:36
